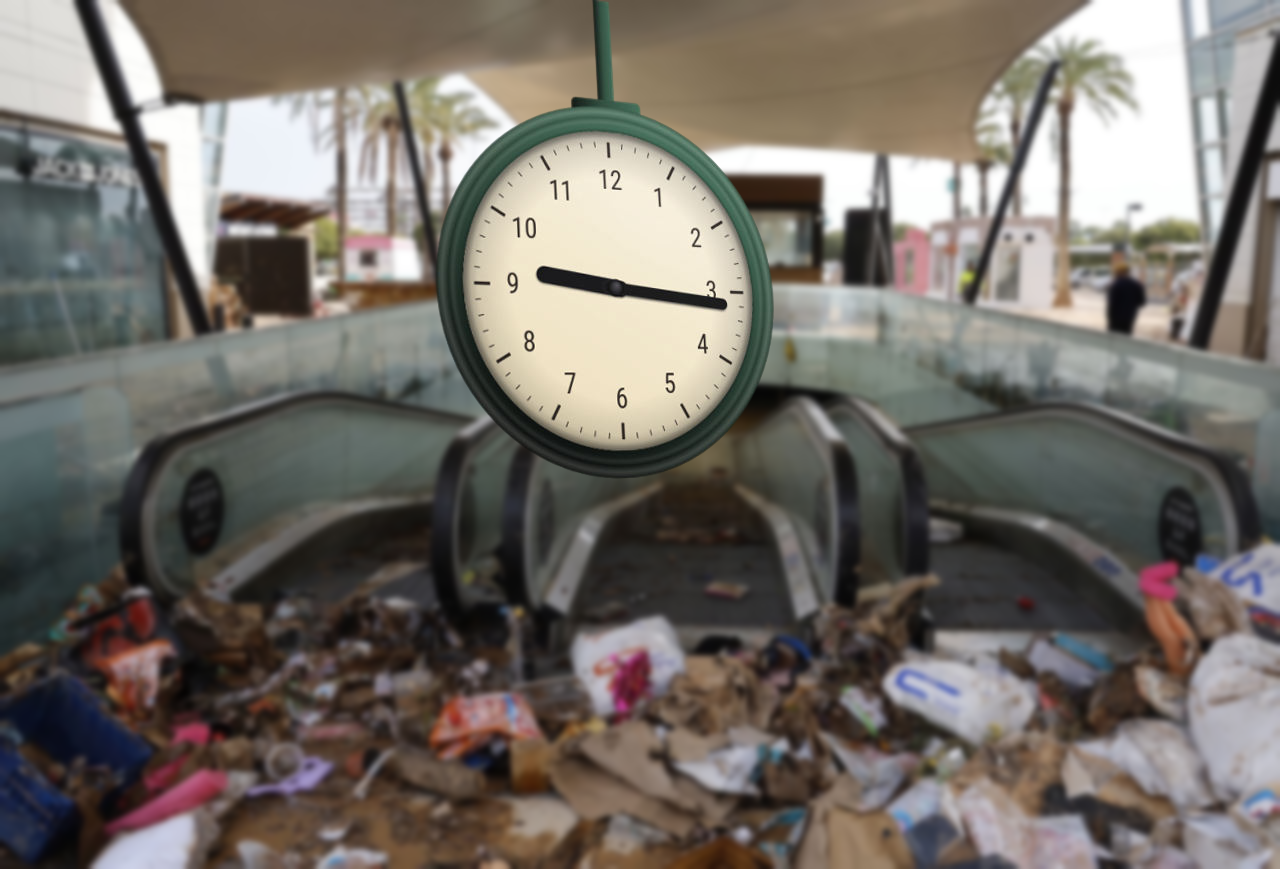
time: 9:16
